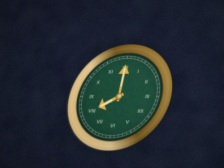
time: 8:00
